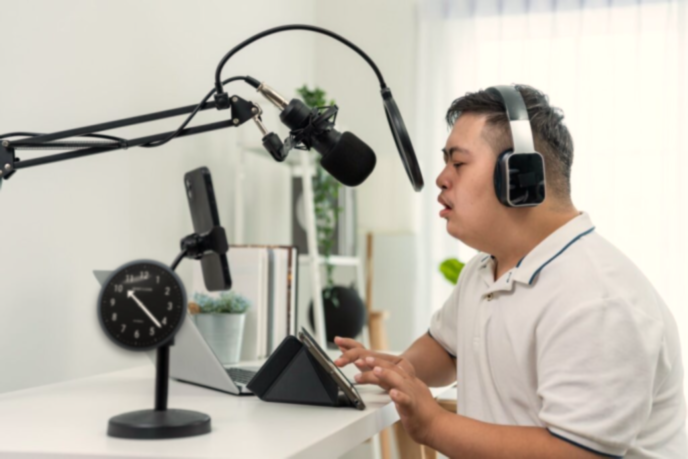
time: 10:22
